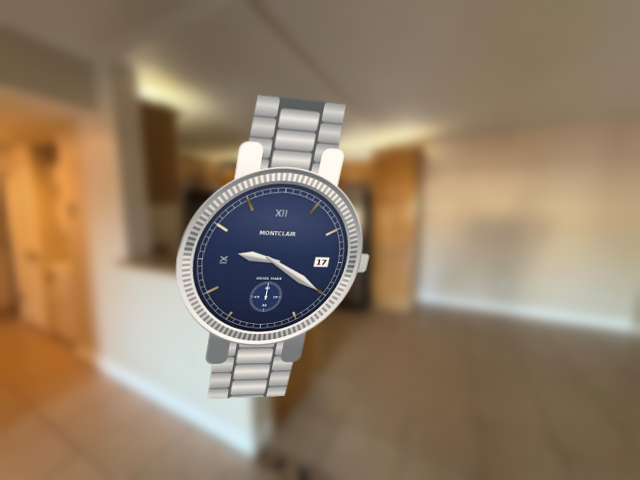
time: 9:20
